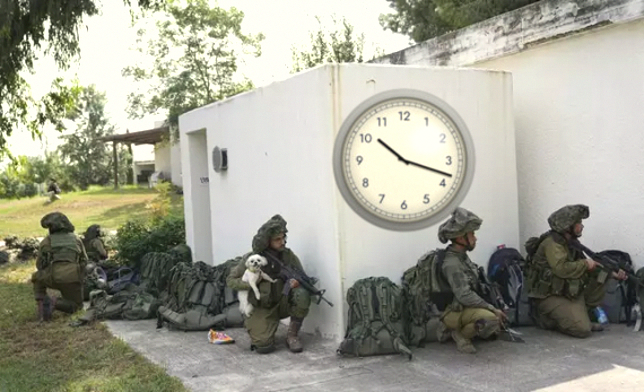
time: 10:18
